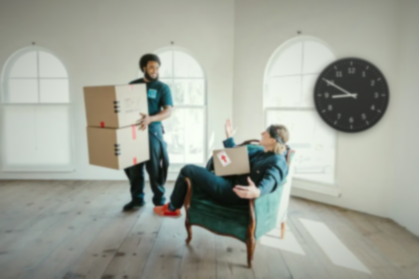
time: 8:50
